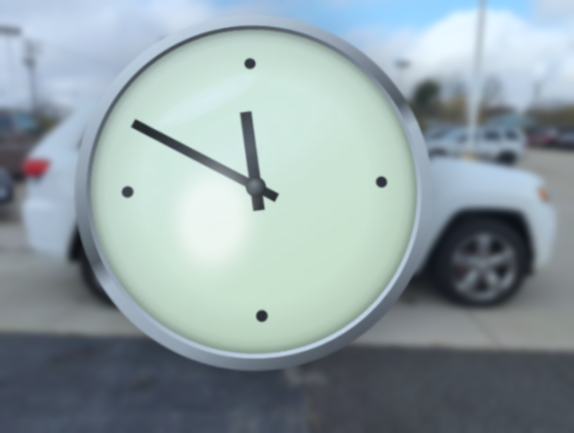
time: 11:50
